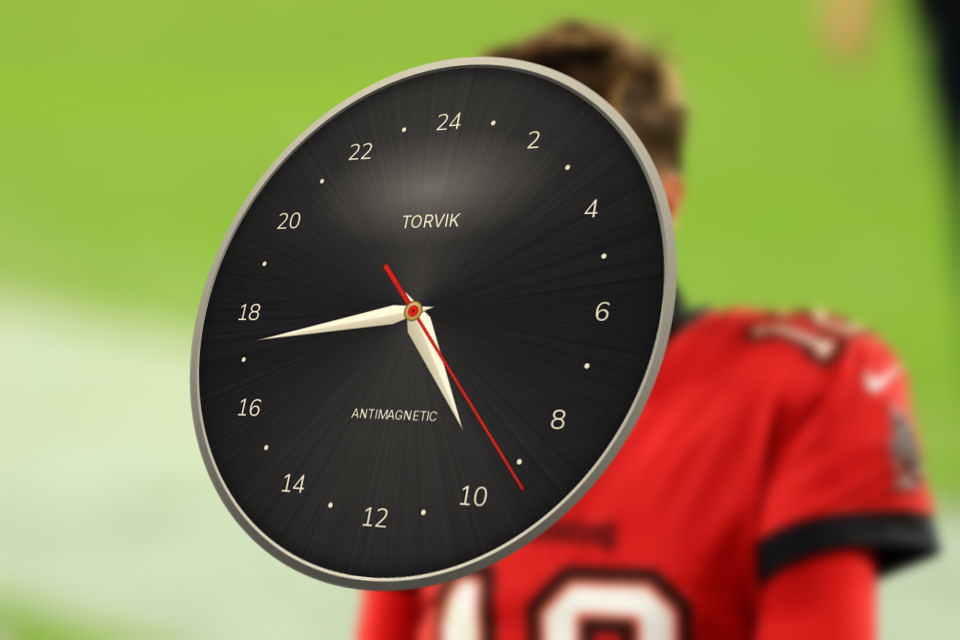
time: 9:43:23
